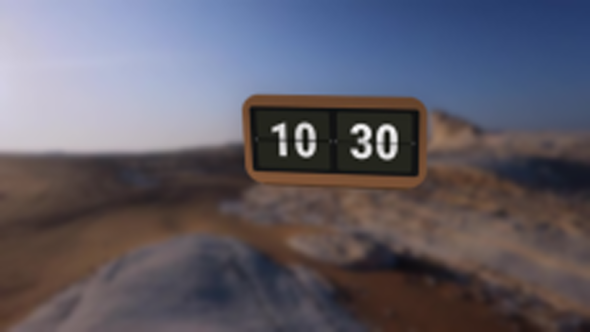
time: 10:30
